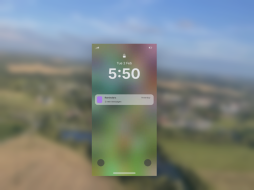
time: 5:50
